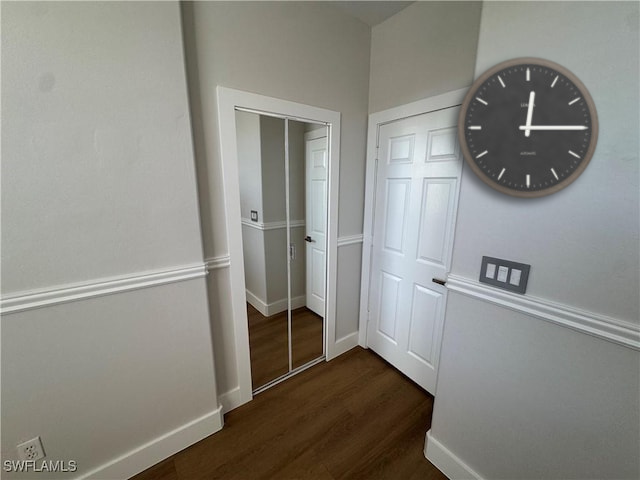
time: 12:15
